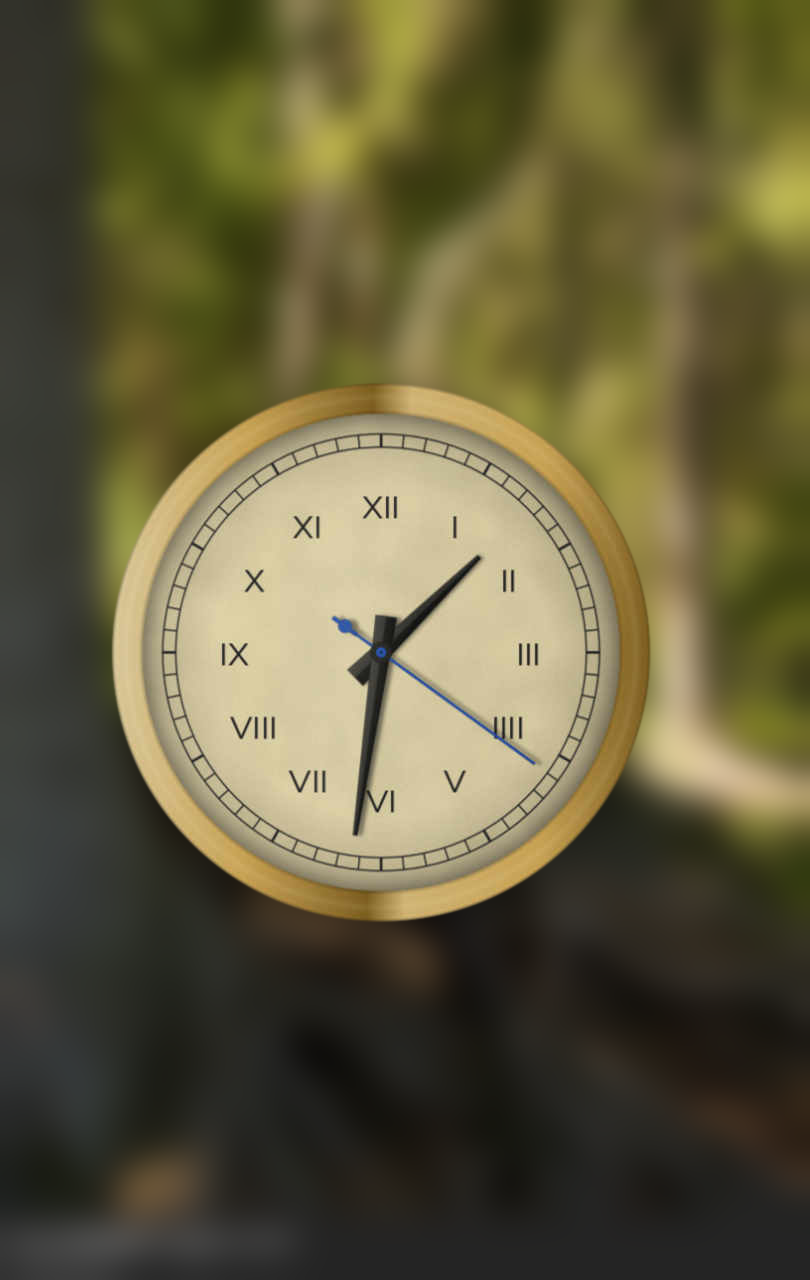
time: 1:31:21
